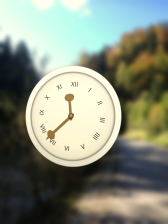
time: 11:37
